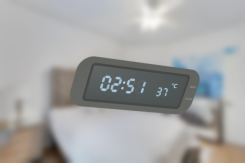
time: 2:51
